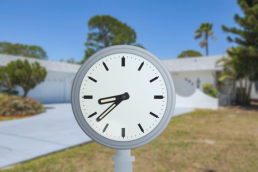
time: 8:38
